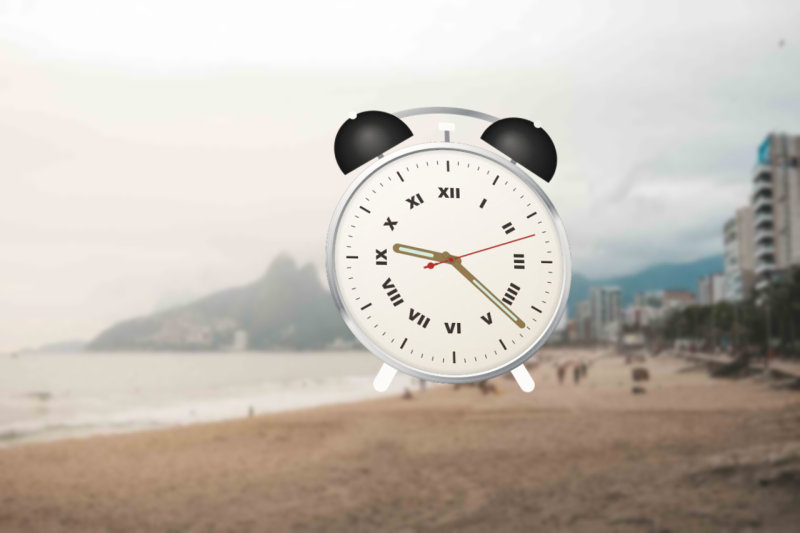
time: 9:22:12
